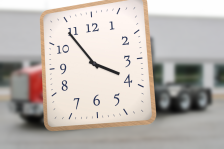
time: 3:54
